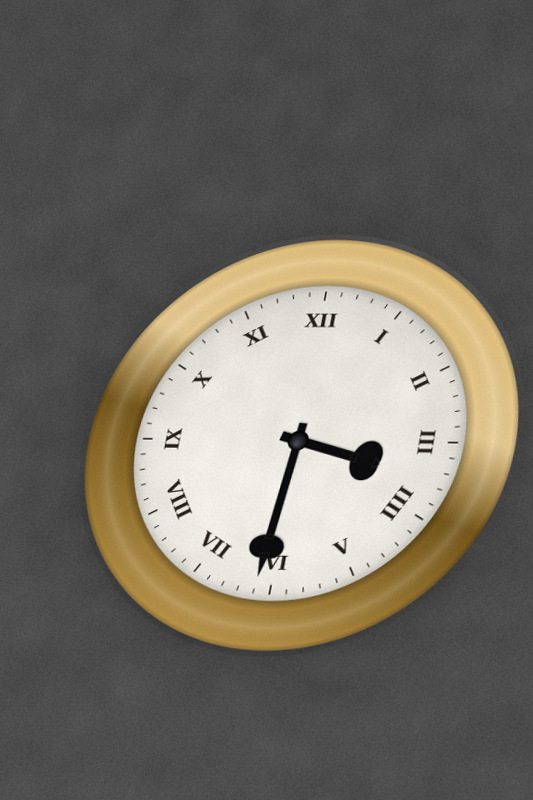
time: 3:31
